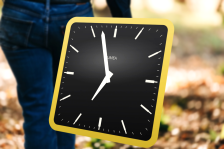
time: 6:57
